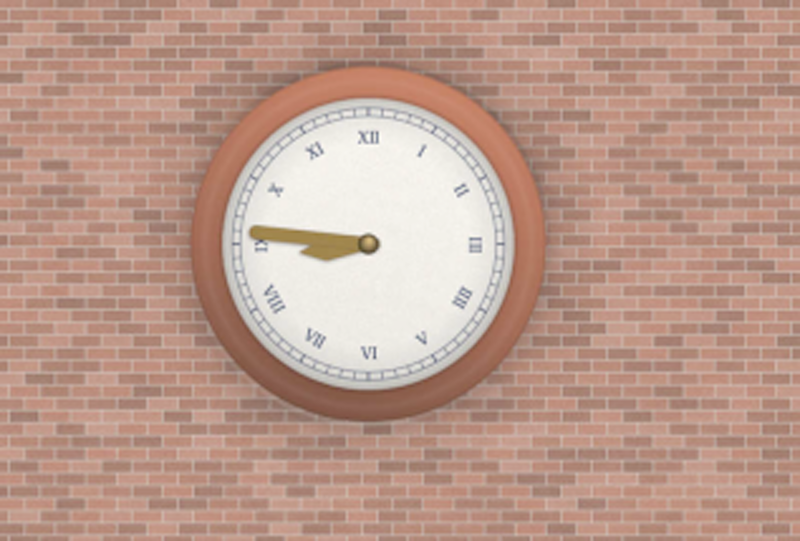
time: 8:46
